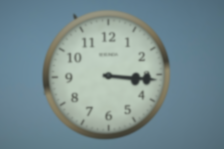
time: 3:16
